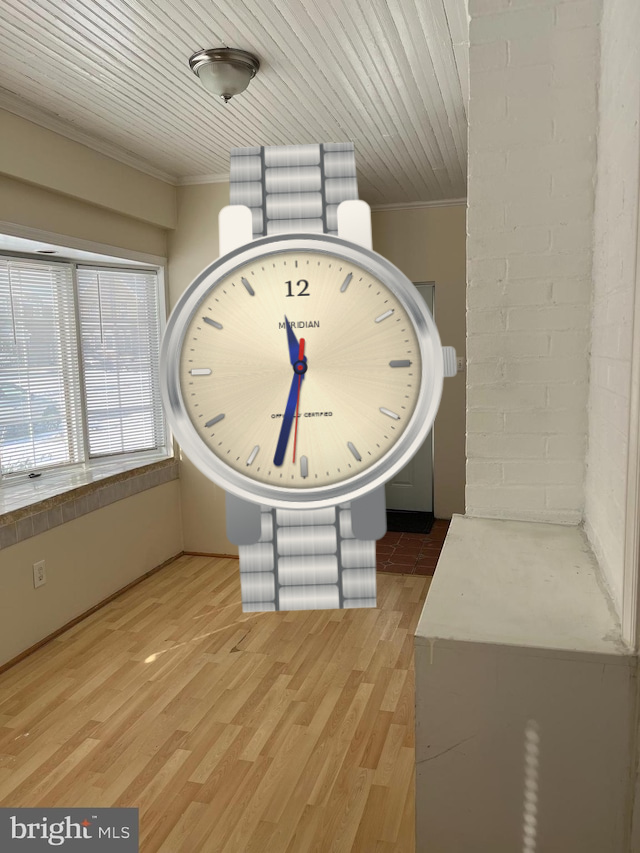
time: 11:32:31
